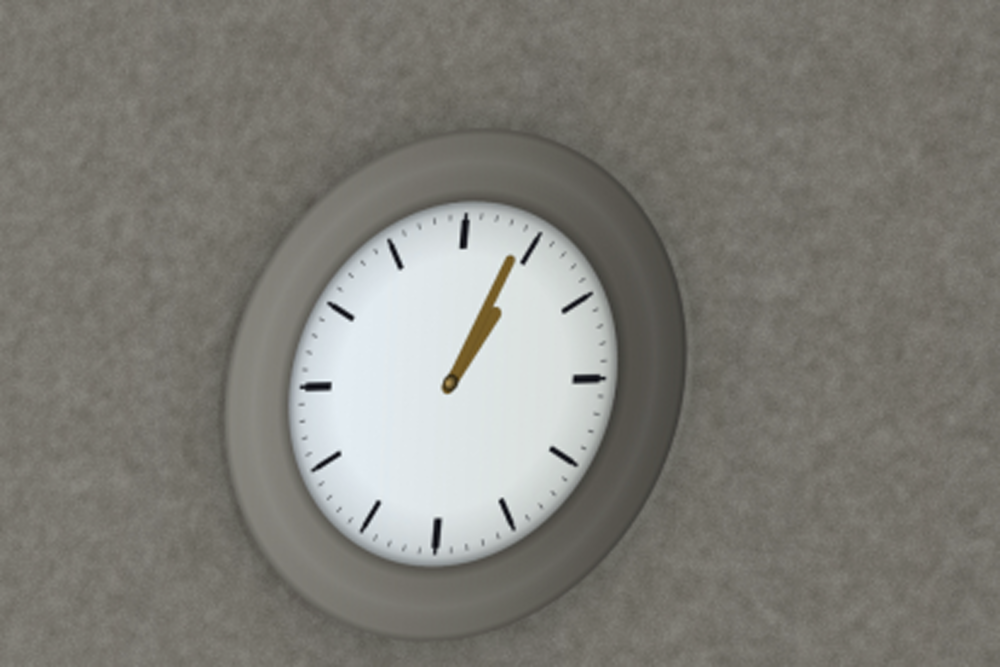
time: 1:04
